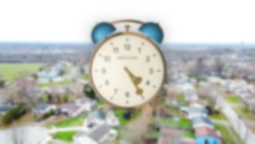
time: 4:25
